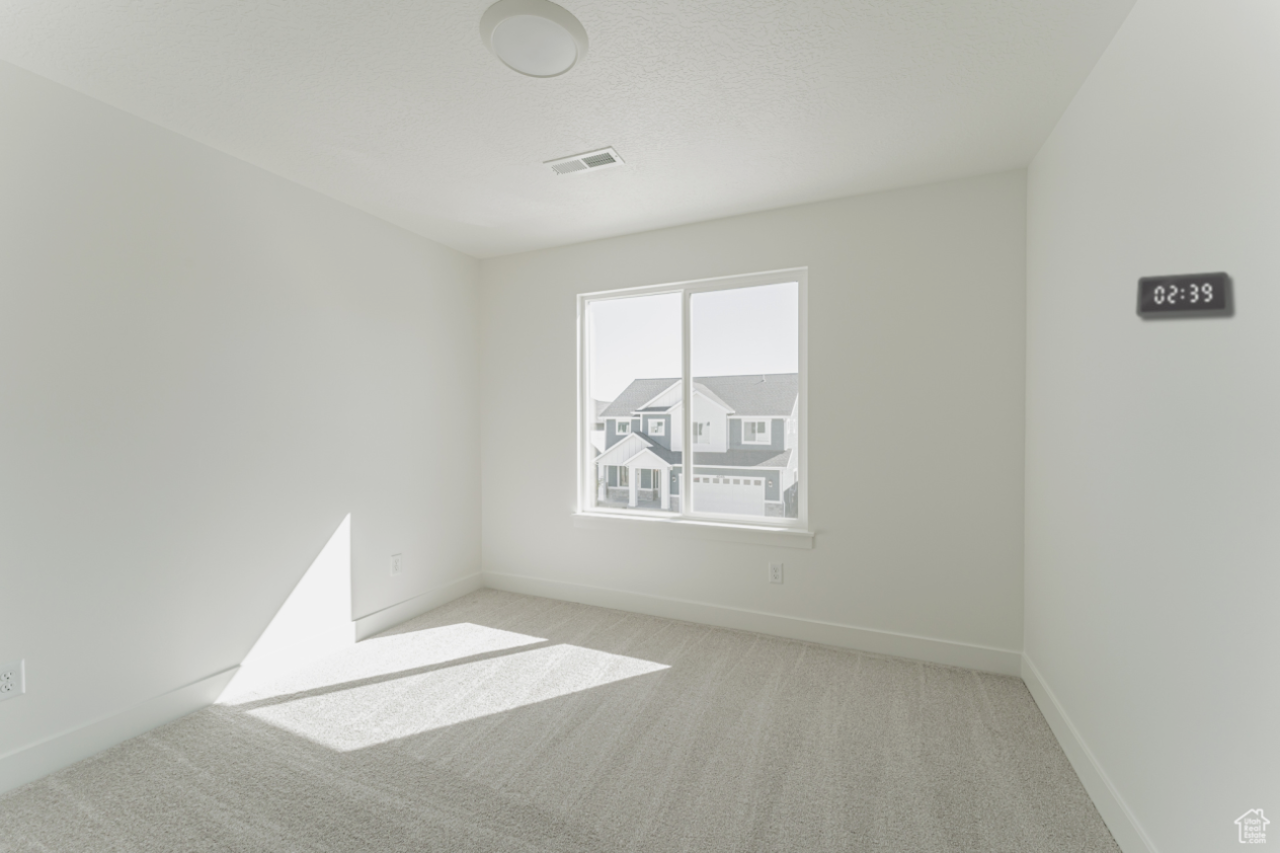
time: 2:39
